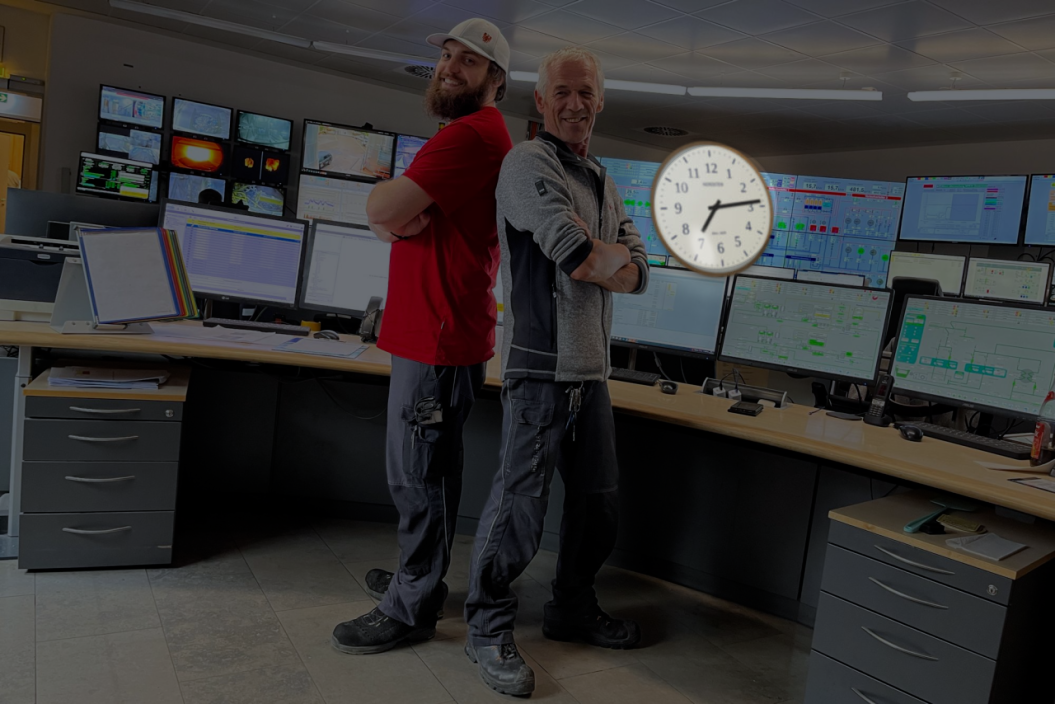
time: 7:14
